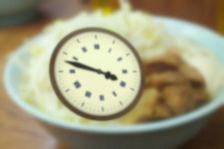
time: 3:48
